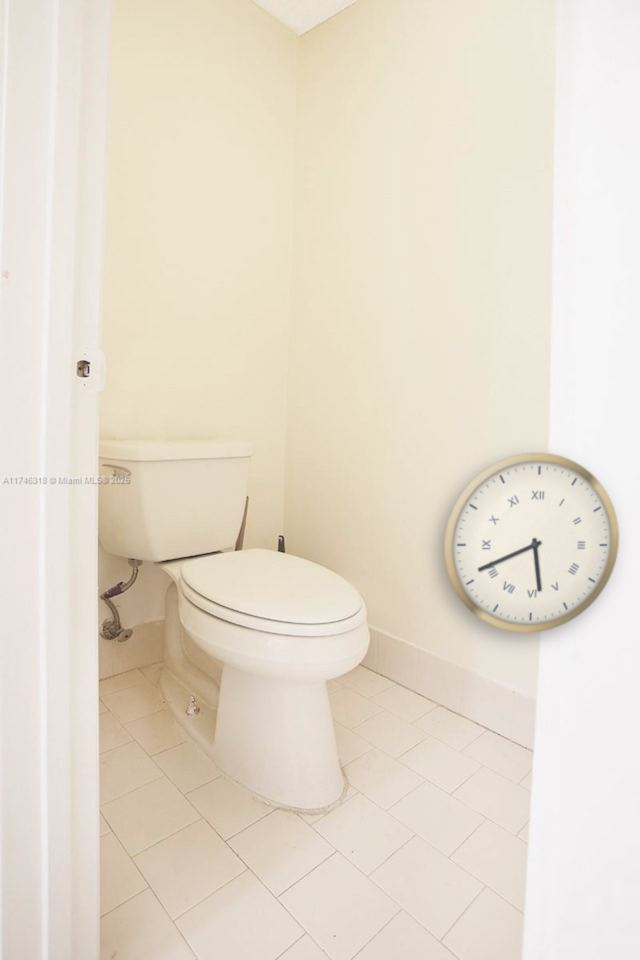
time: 5:41
